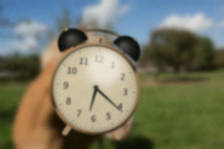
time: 6:21
